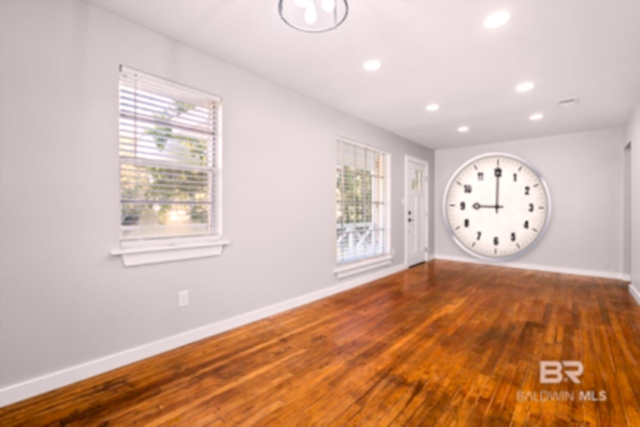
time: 9:00
